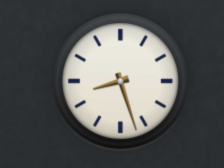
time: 8:27
